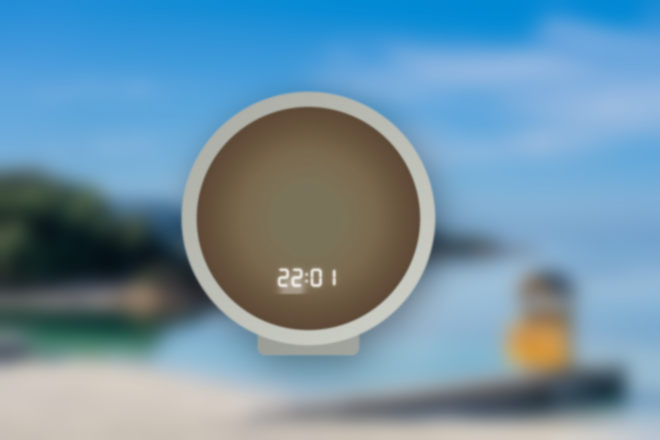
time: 22:01
